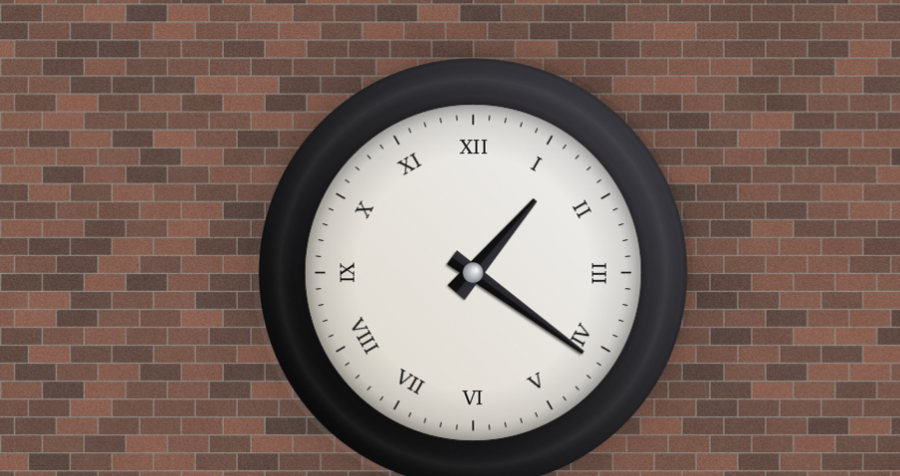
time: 1:21
